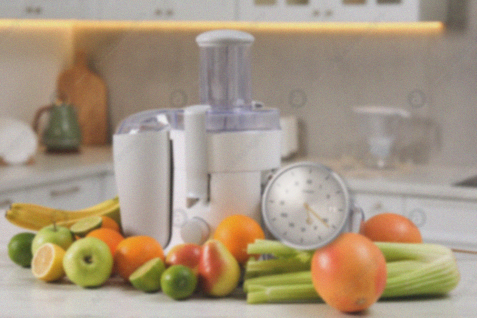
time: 5:21
